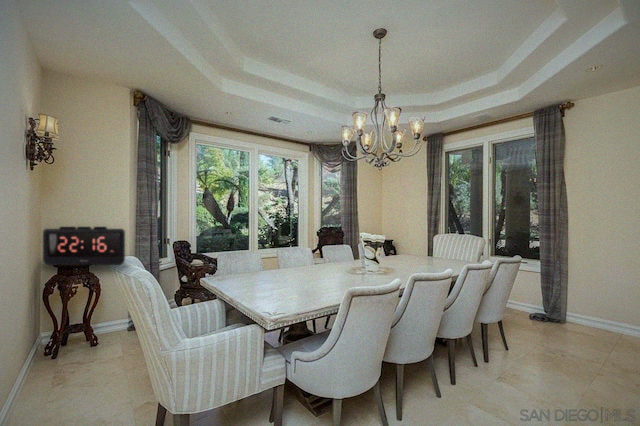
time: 22:16
